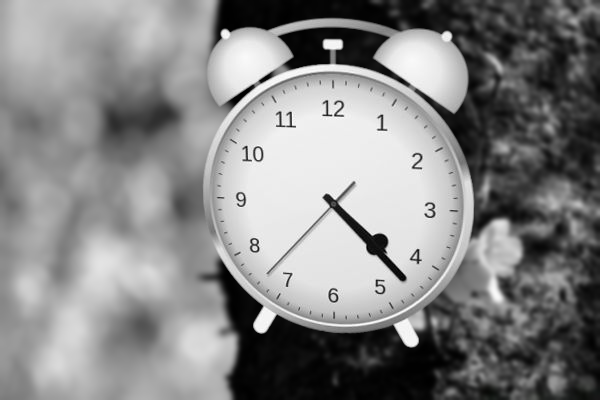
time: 4:22:37
